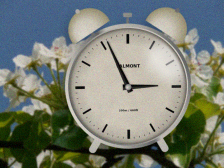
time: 2:56
